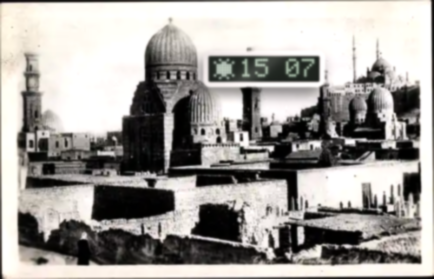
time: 15:07
